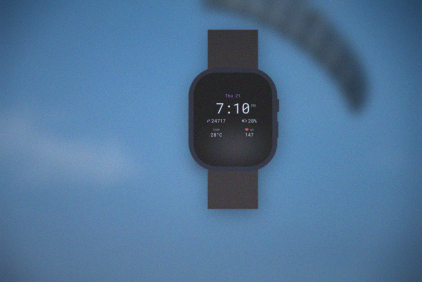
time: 7:10
